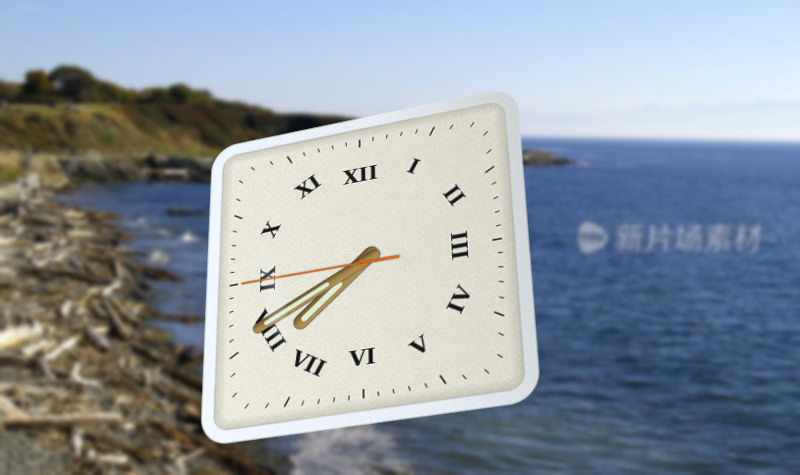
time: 7:40:45
